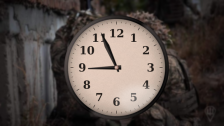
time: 8:56
